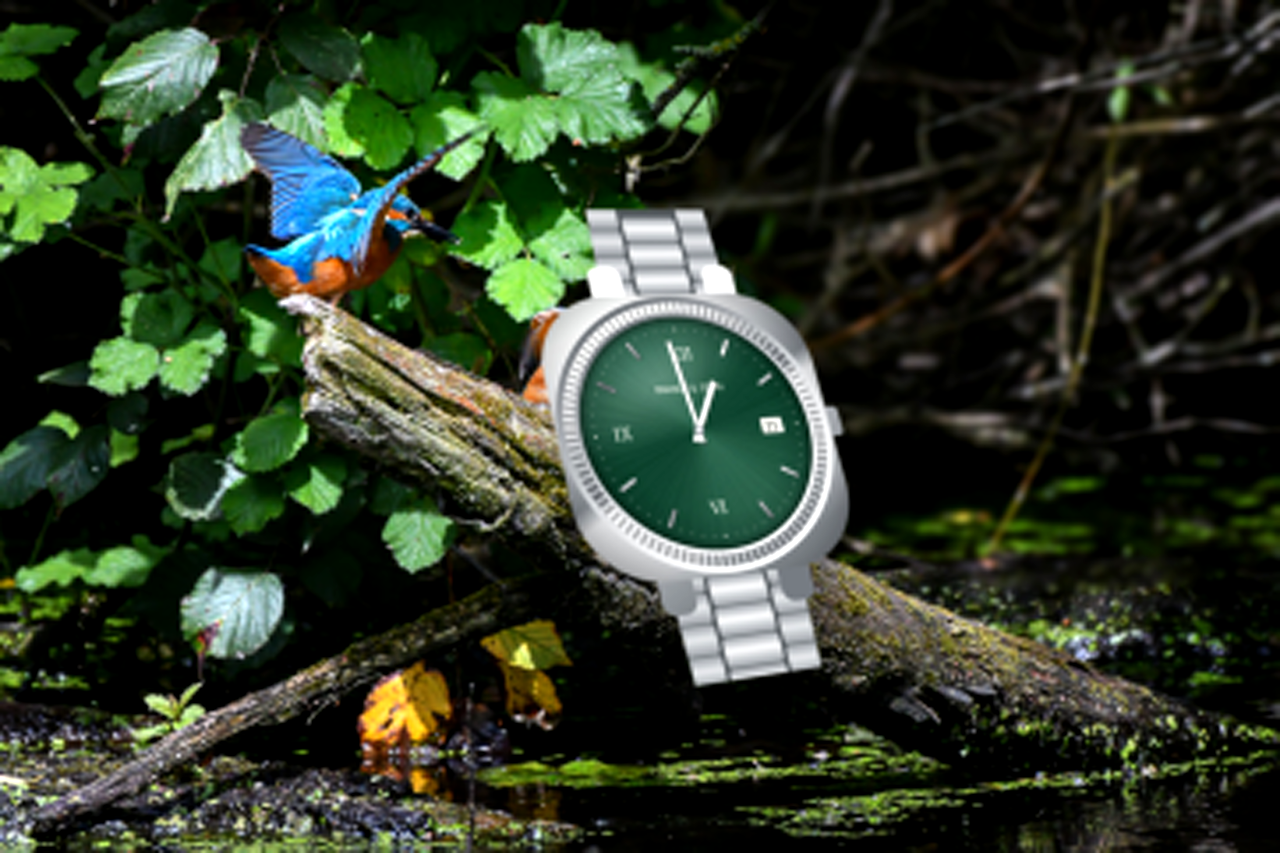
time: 12:59
